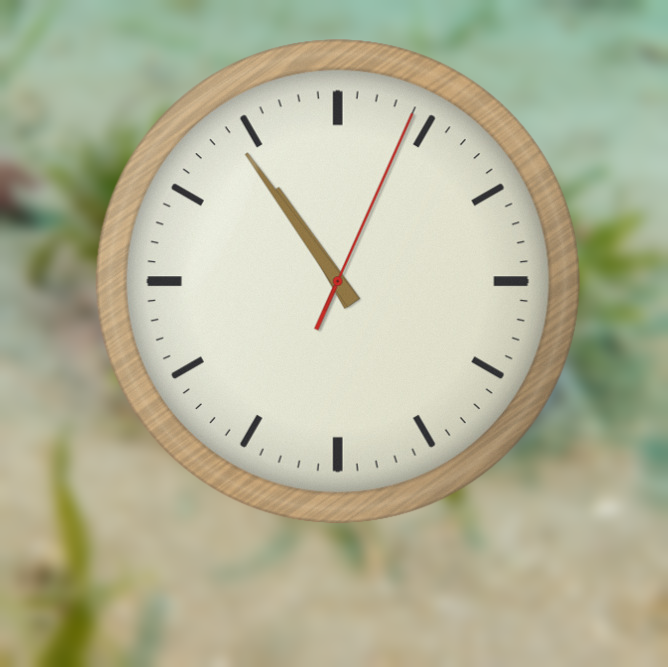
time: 10:54:04
